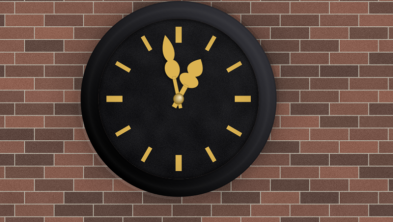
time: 12:58
